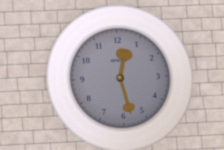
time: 12:28
